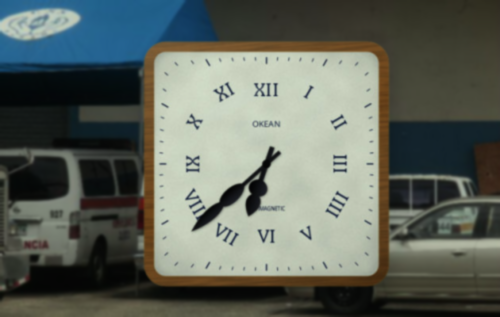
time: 6:38
